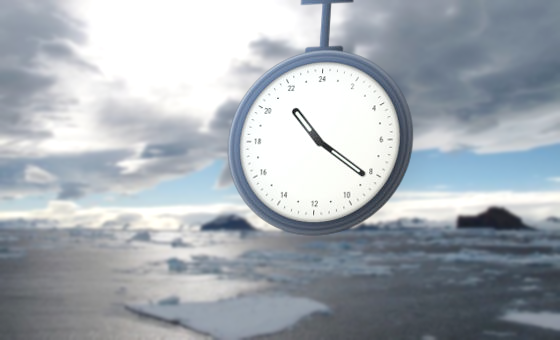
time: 21:21
